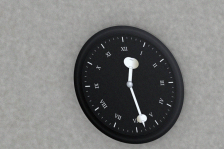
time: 12:28
